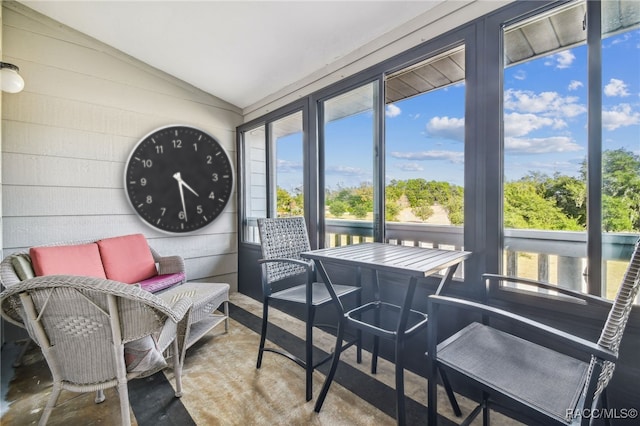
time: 4:29
